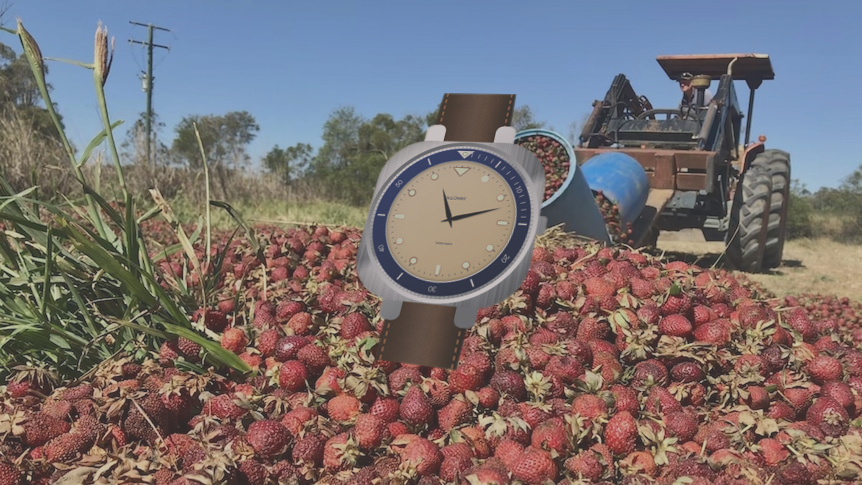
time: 11:12
